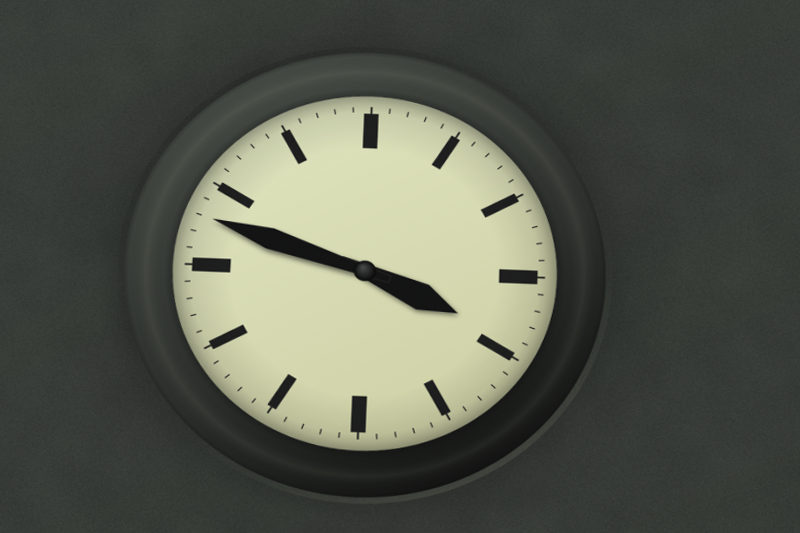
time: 3:48
